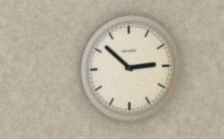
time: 2:52
